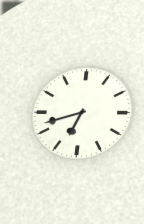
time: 6:42
